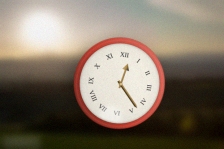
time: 12:23
